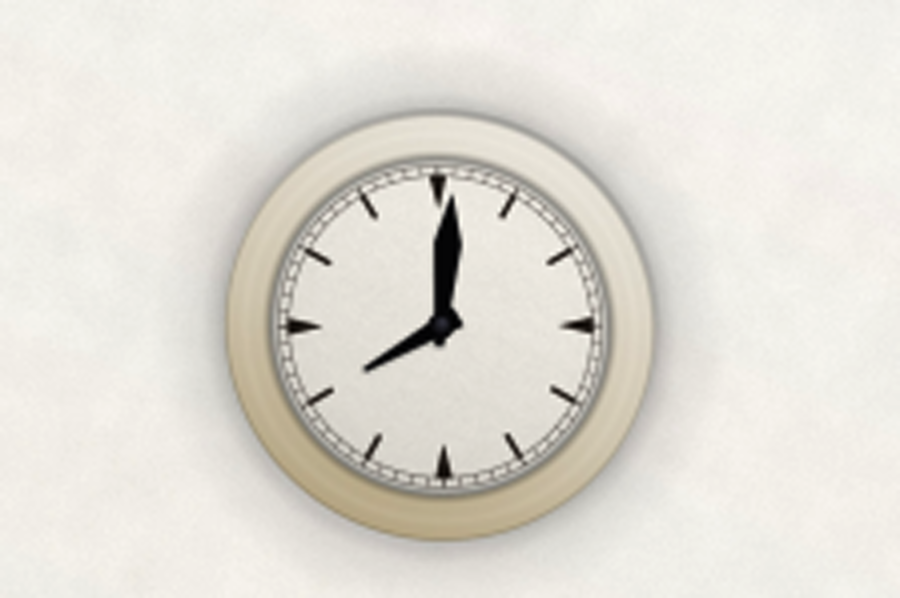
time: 8:01
